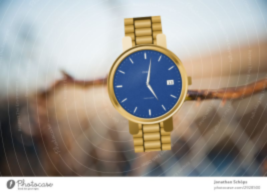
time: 5:02
